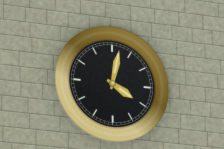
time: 4:02
